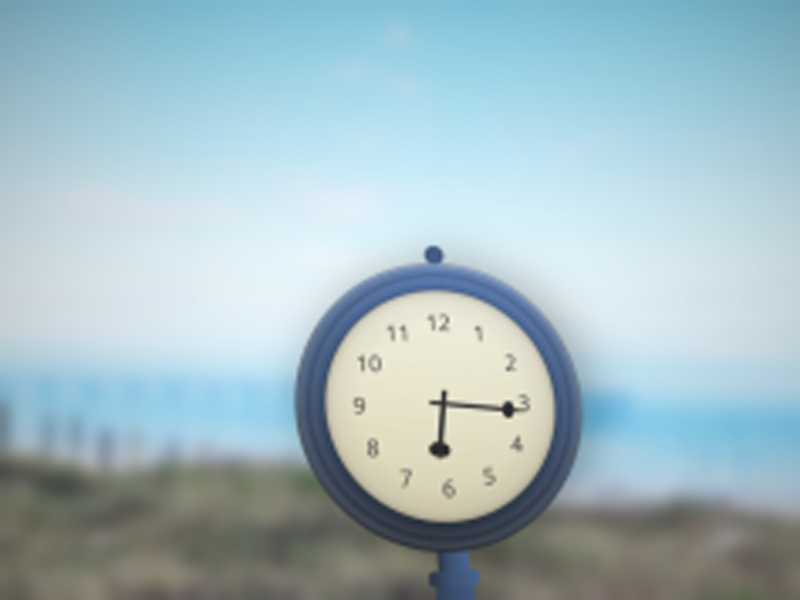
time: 6:16
